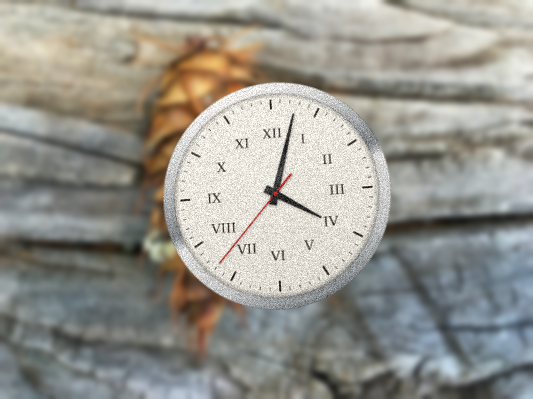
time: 4:02:37
